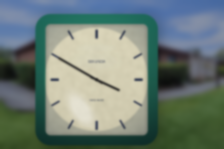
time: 3:50
